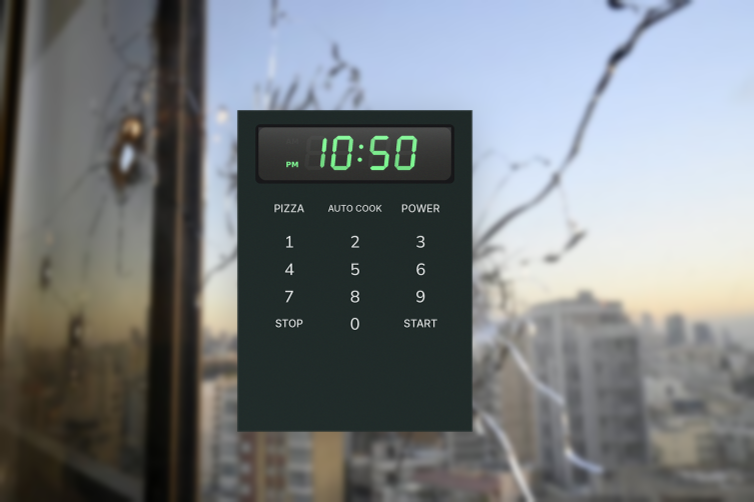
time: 10:50
